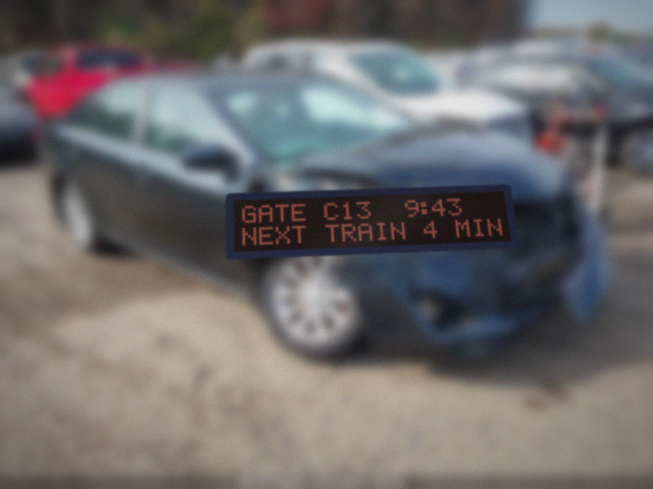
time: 9:43
